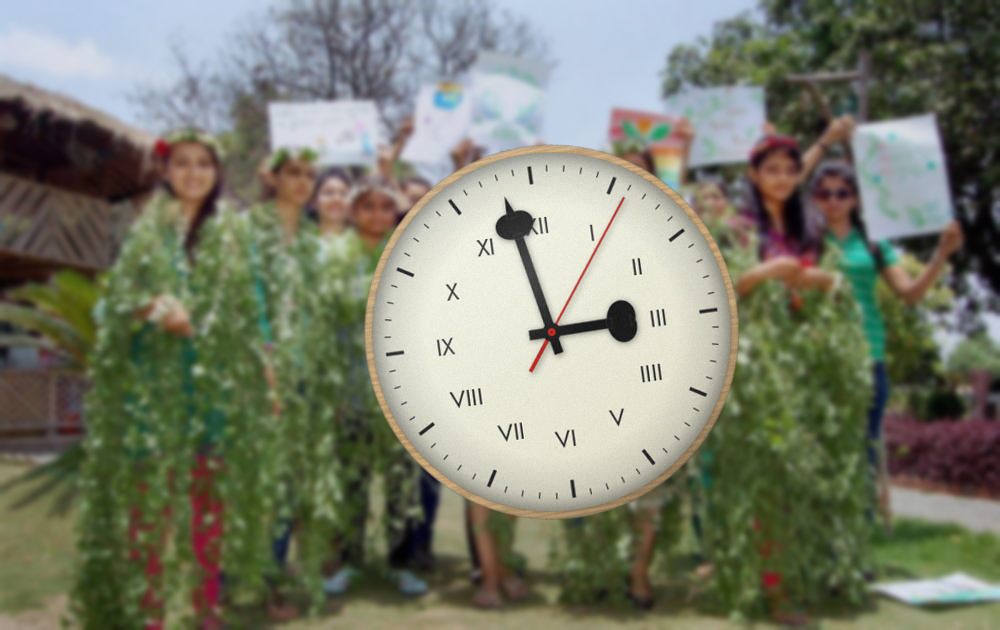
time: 2:58:06
